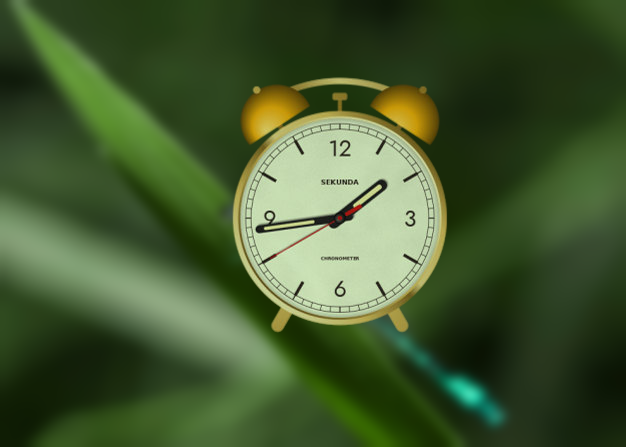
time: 1:43:40
